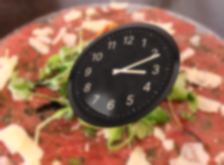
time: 3:11
